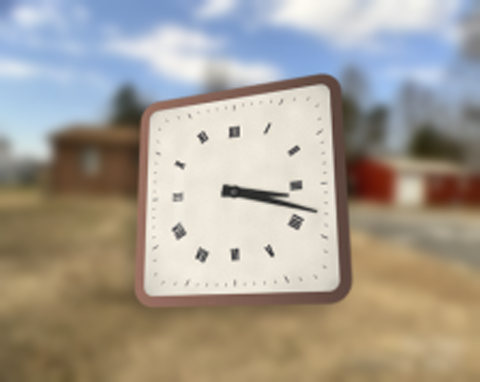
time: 3:18
